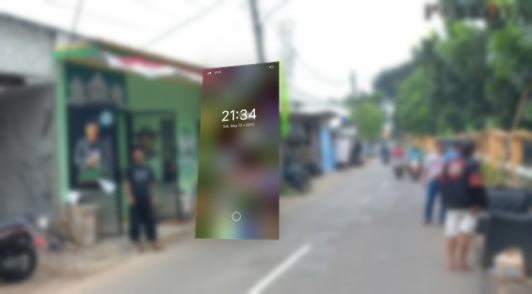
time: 21:34
